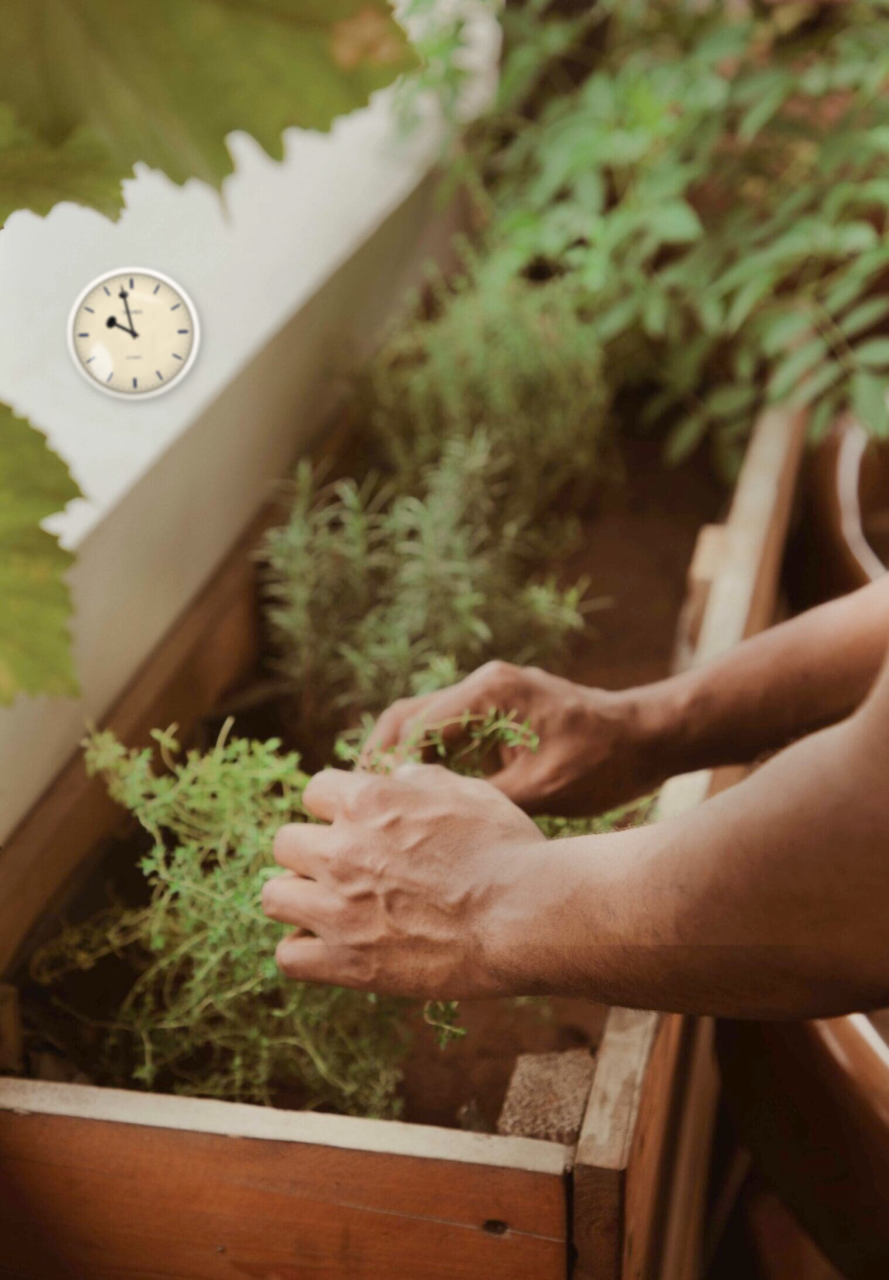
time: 9:58
